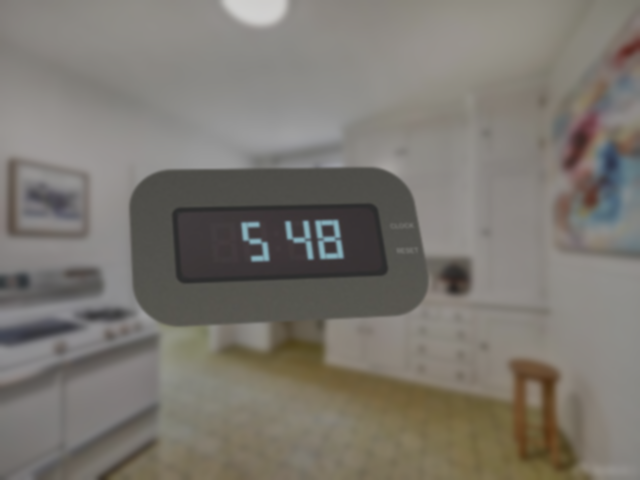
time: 5:48
